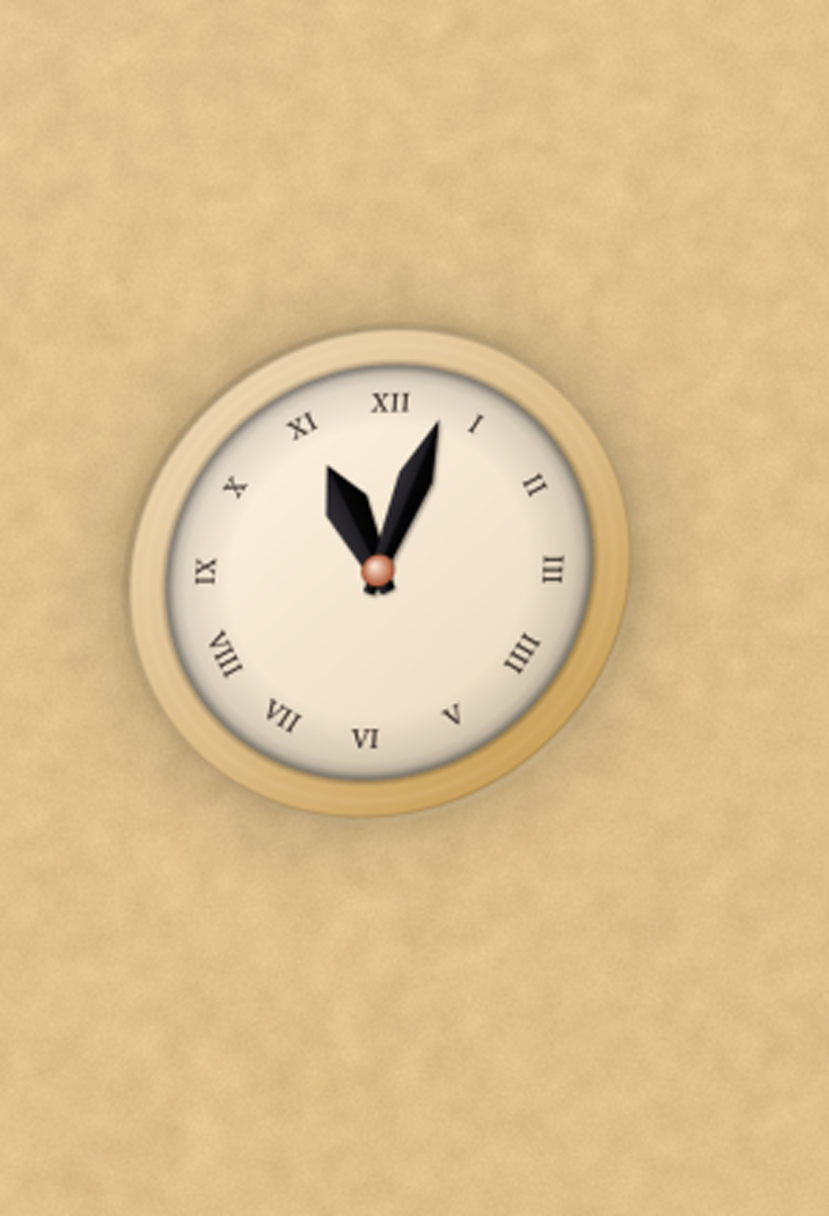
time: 11:03
